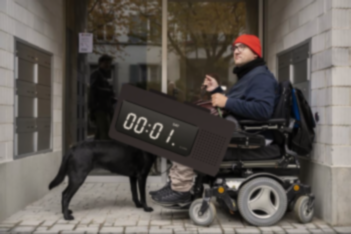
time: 0:01
